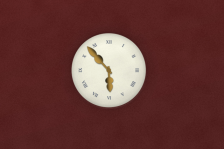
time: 5:53
